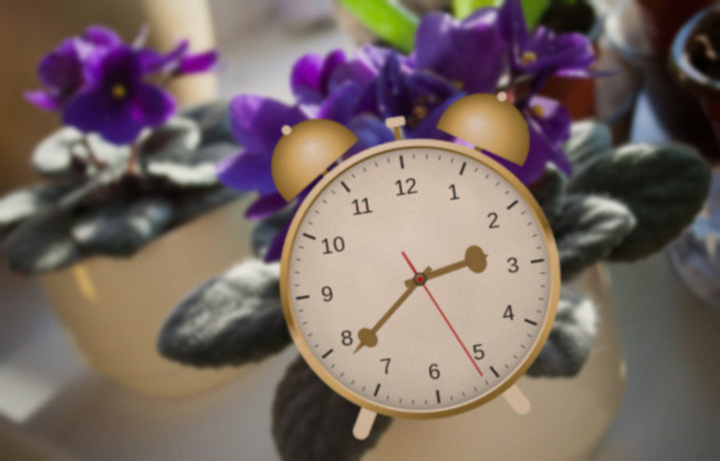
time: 2:38:26
